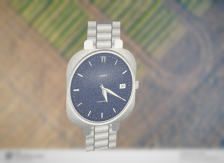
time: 5:20
